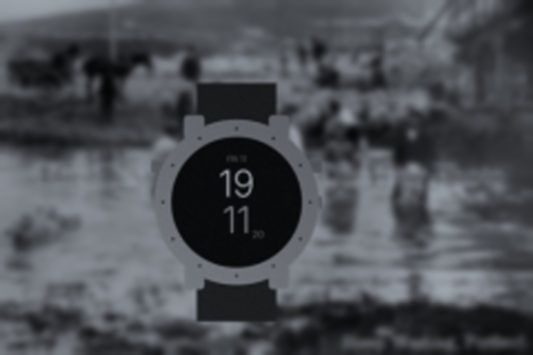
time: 19:11
